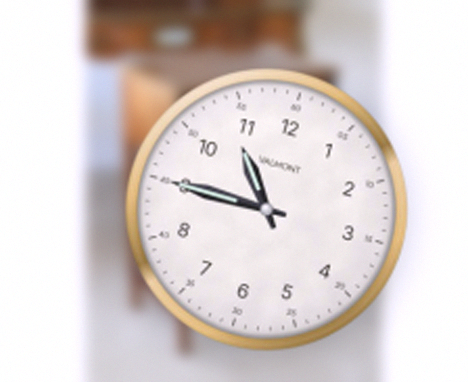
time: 10:45
